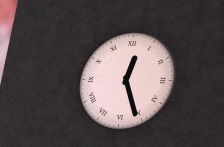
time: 12:26
